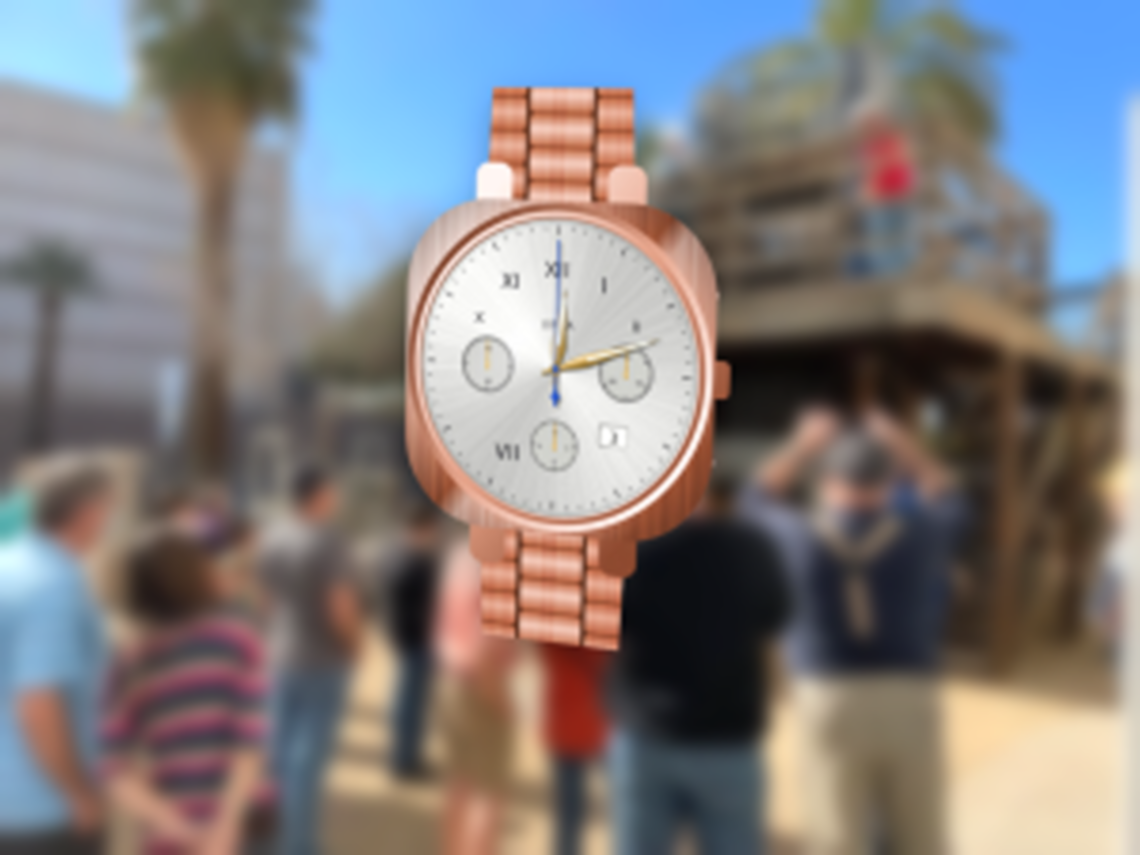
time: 12:12
